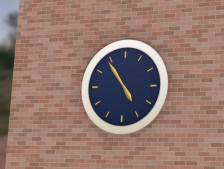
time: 4:54
